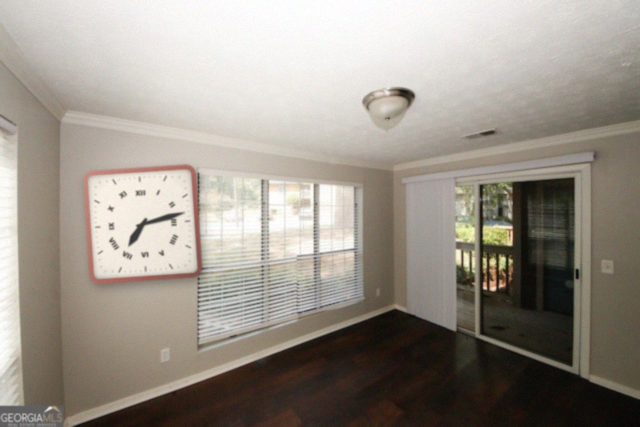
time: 7:13
